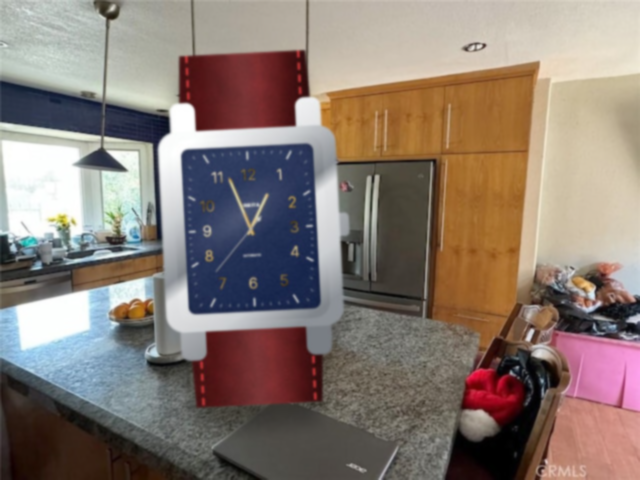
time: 12:56:37
